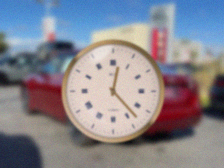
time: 12:23
